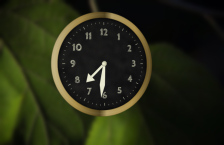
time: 7:31
